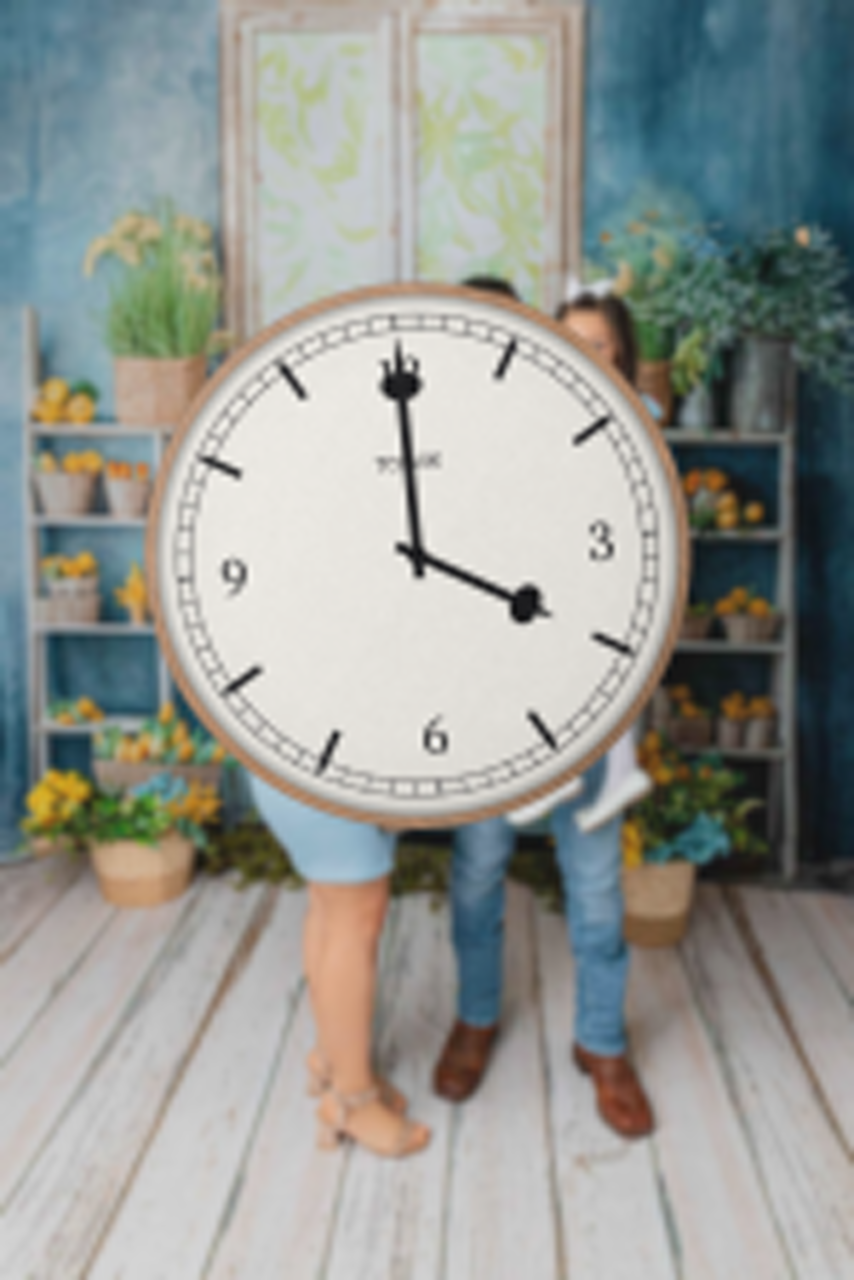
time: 4:00
